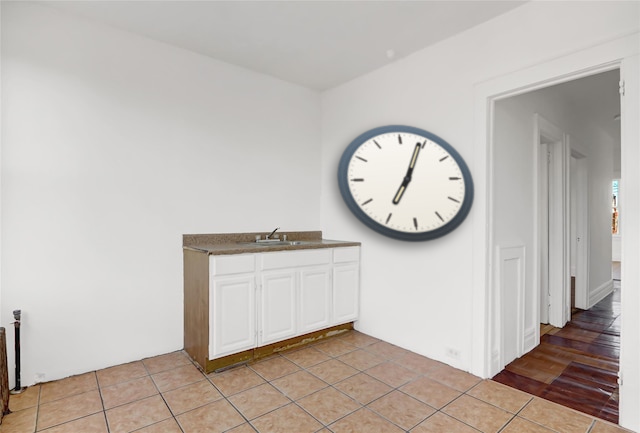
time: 7:04
